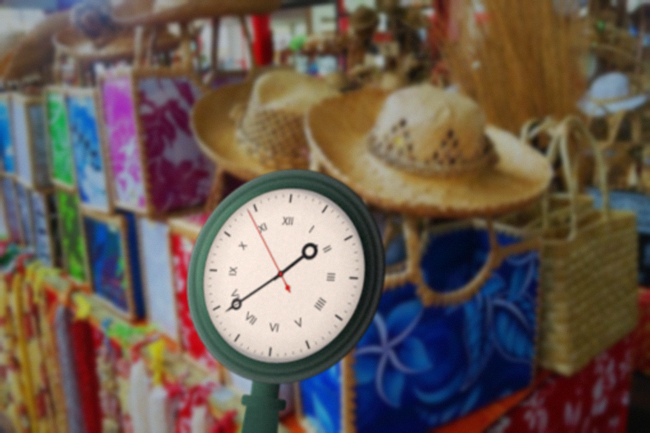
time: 1:38:54
